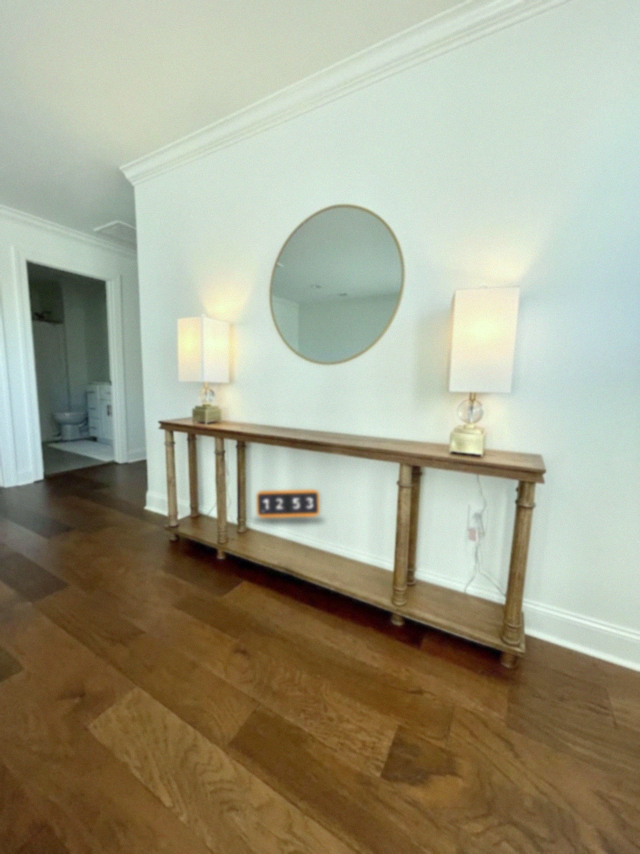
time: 12:53
